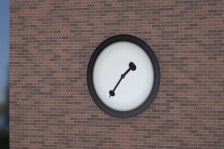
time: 1:36
